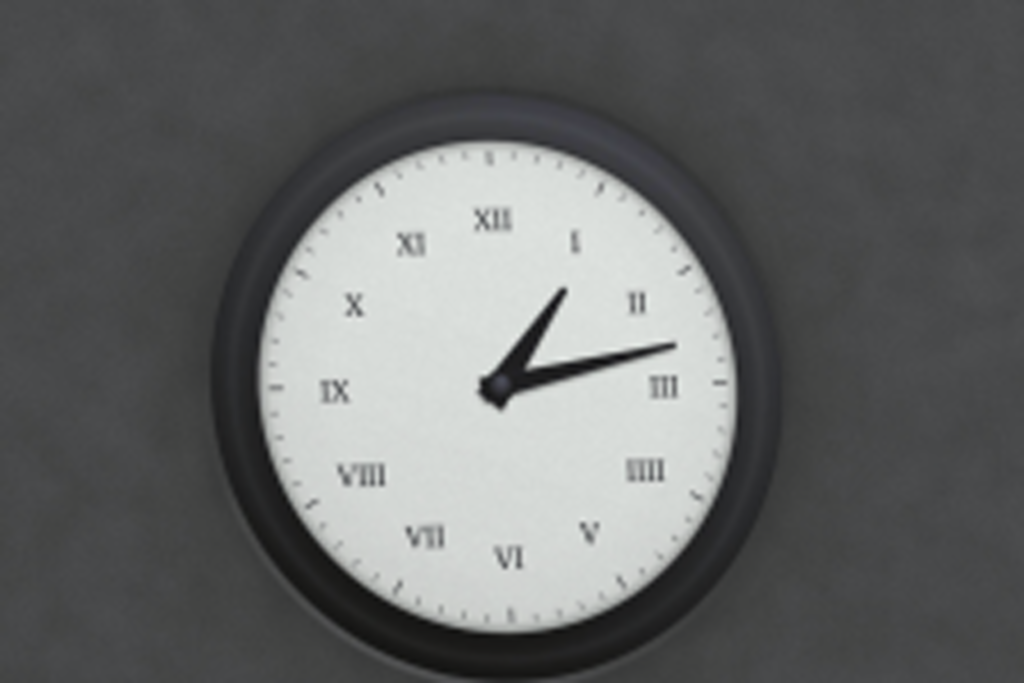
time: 1:13
